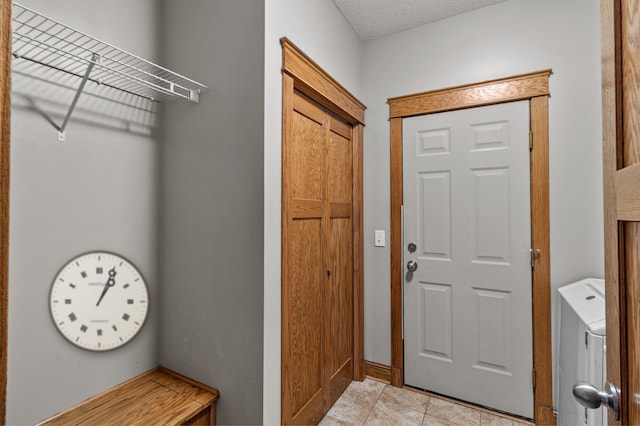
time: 1:04
